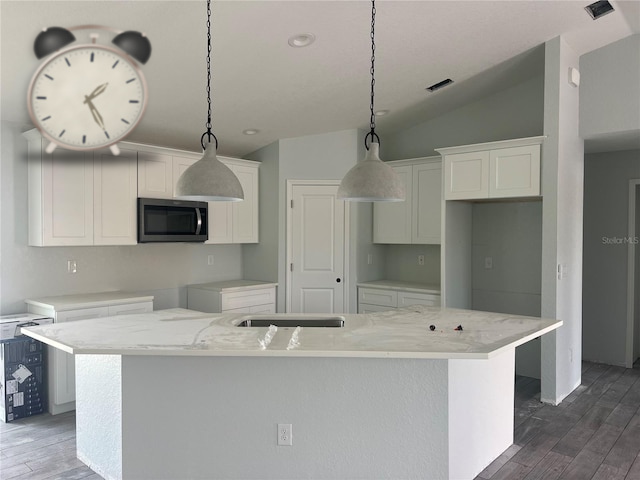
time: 1:25
